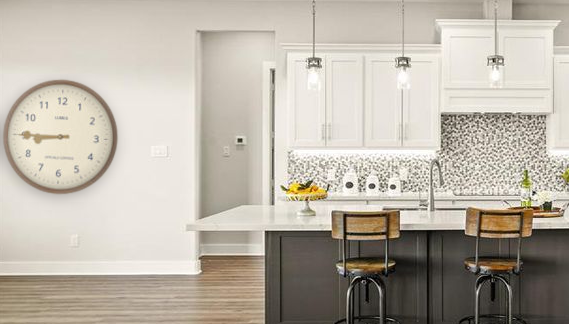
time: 8:45
